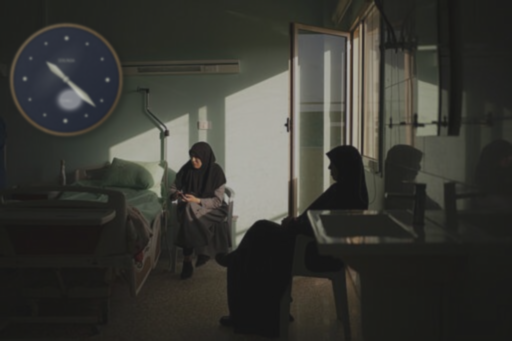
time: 10:22
